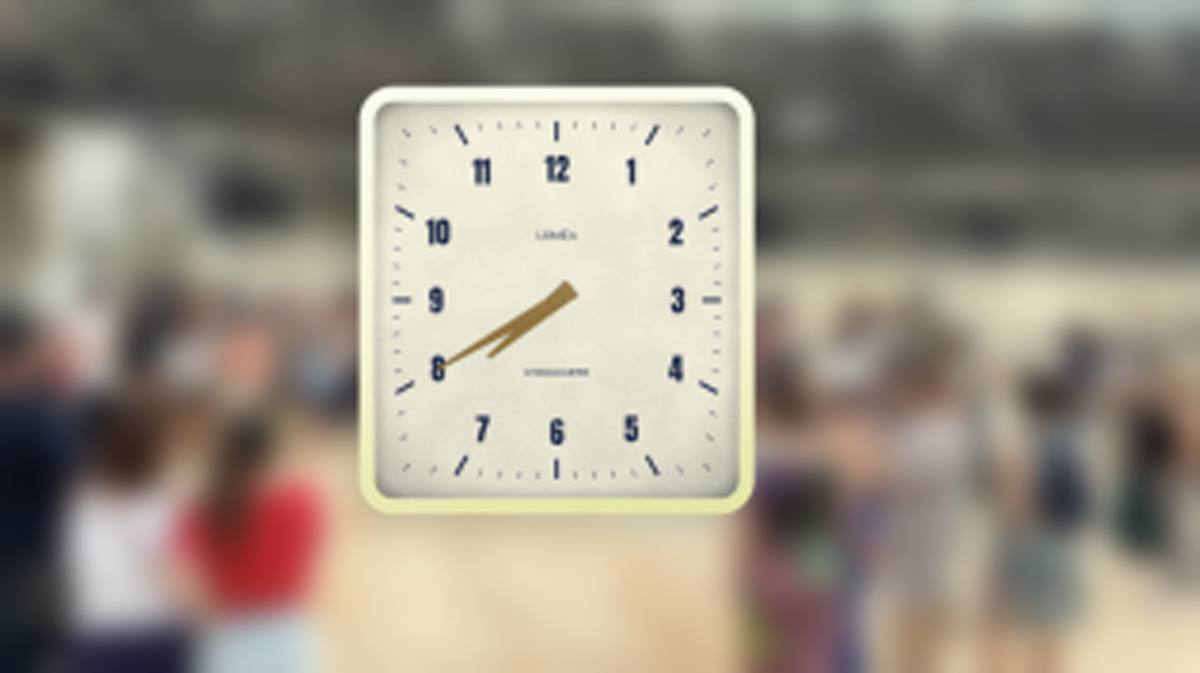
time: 7:40
